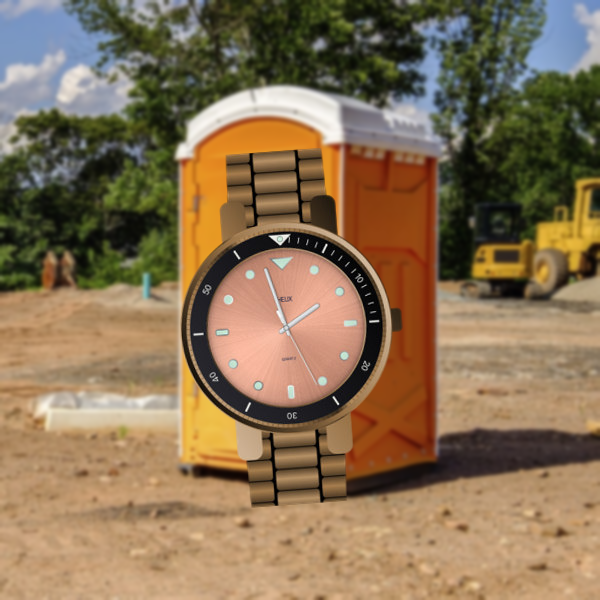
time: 1:57:26
